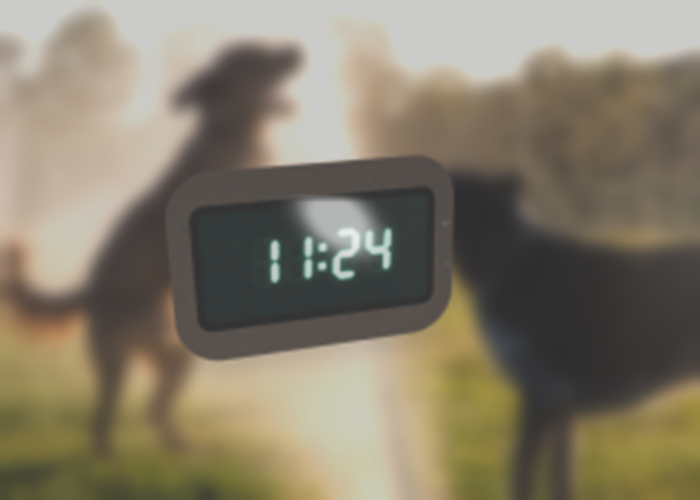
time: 11:24
